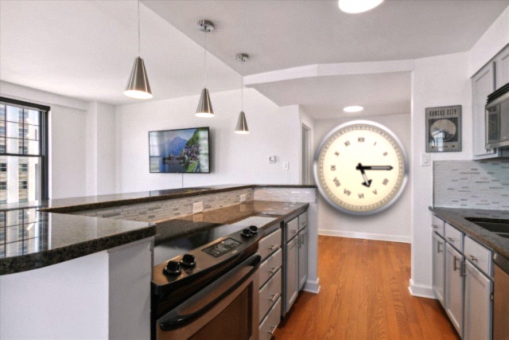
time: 5:15
